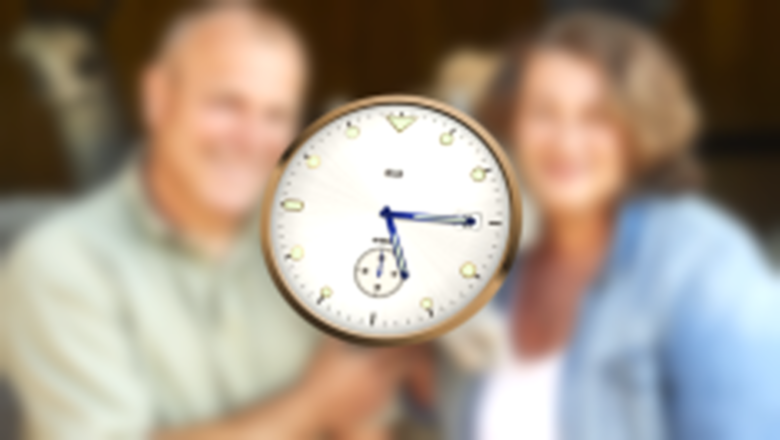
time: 5:15
